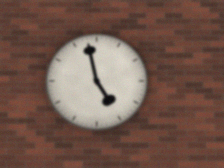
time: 4:58
